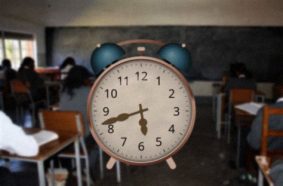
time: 5:42
